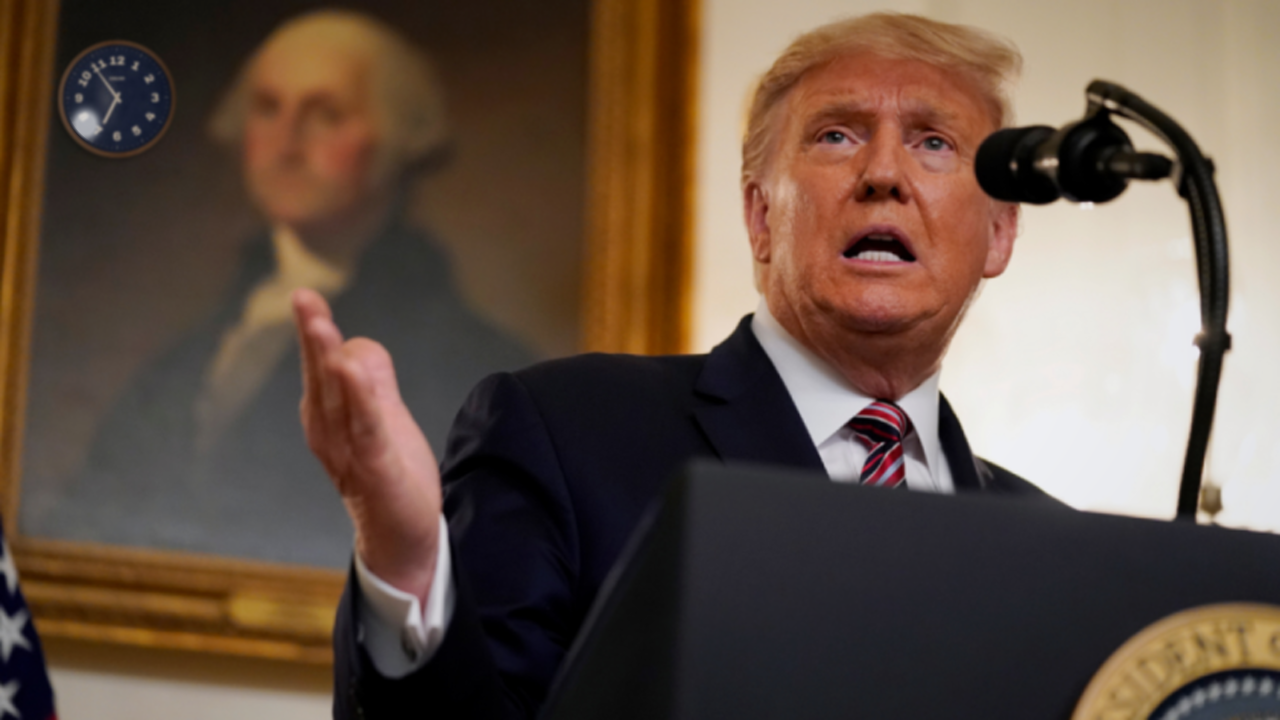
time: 6:54
